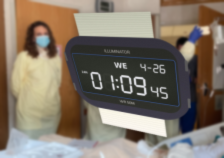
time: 1:09:45
